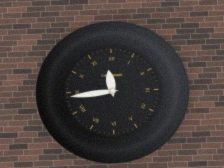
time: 11:44
